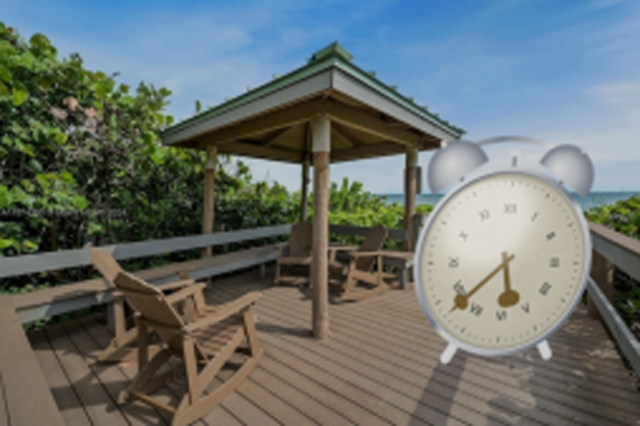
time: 5:38
